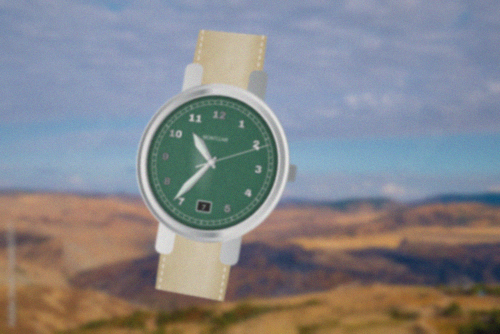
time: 10:36:11
